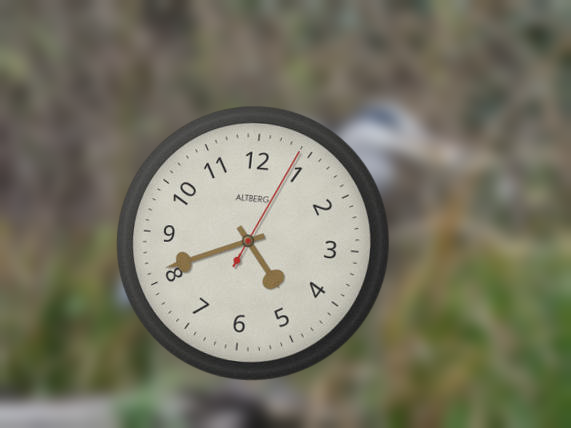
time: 4:41:04
